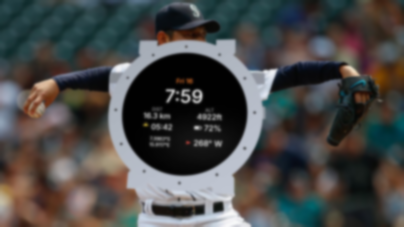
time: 7:59
